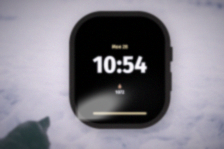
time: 10:54
